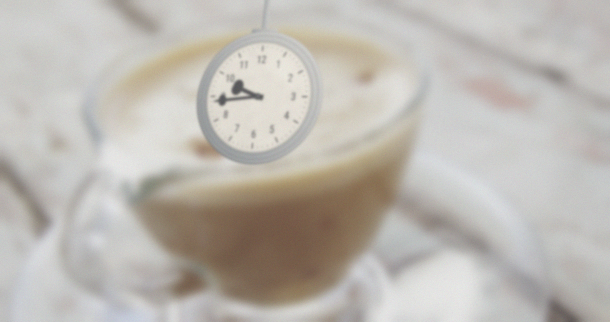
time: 9:44
